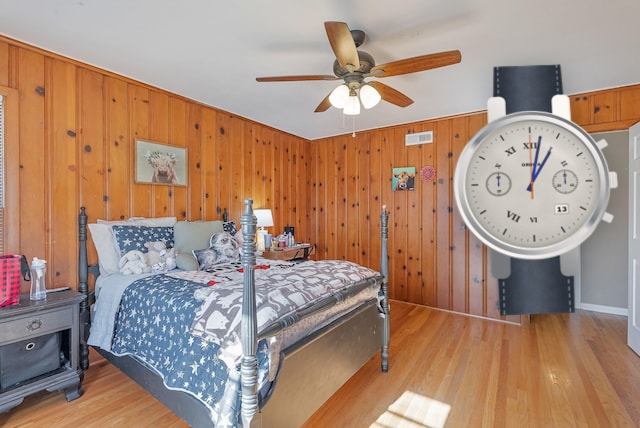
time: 1:02
